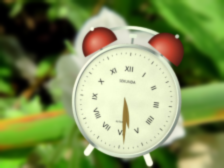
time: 5:29
